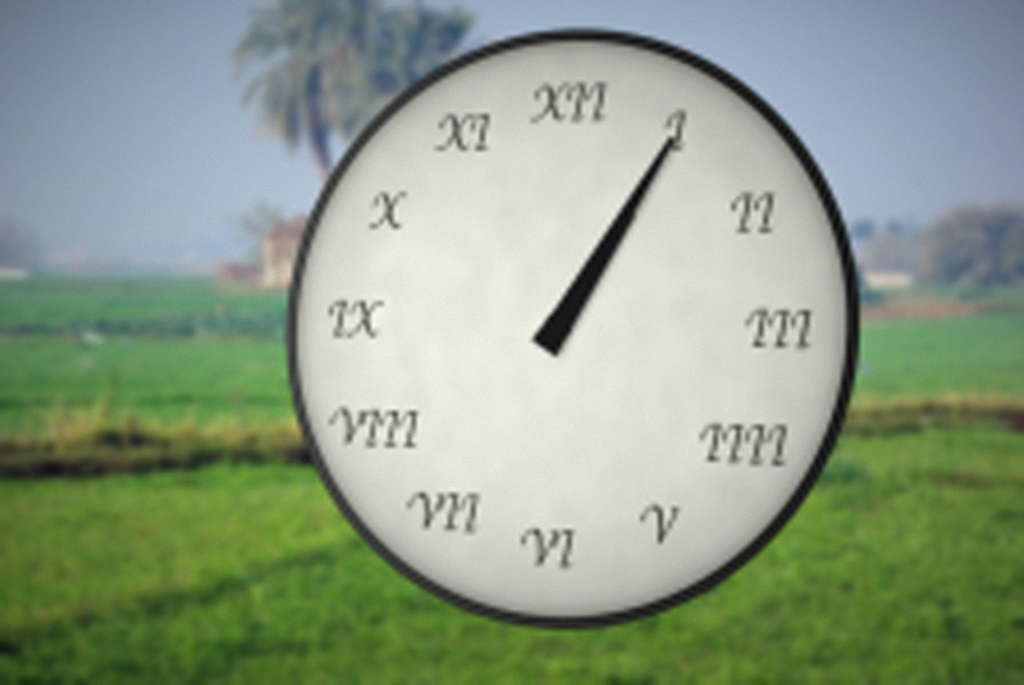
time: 1:05
